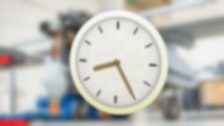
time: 8:25
